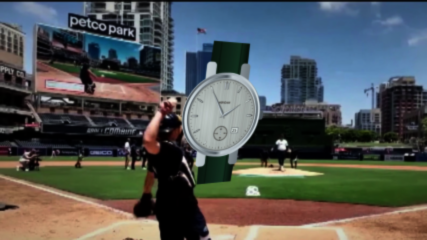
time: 1:55
